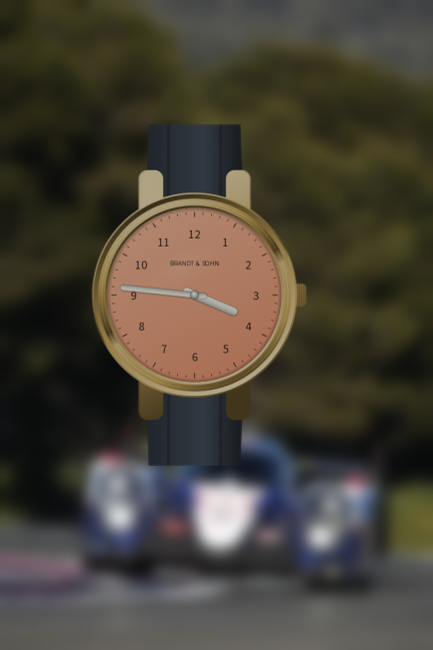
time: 3:46
